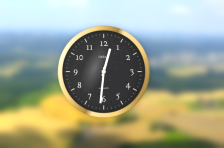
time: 12:31
